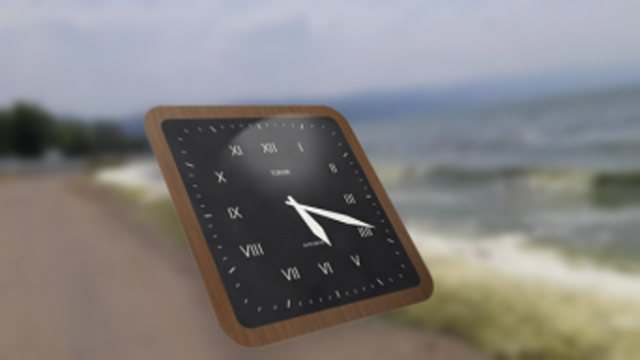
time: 5:19
